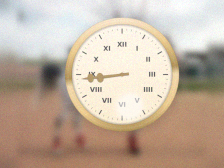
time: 8:44
